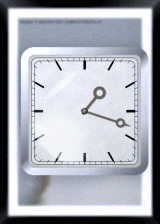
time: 1:18
